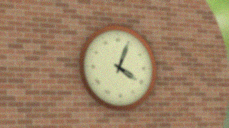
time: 4:04
